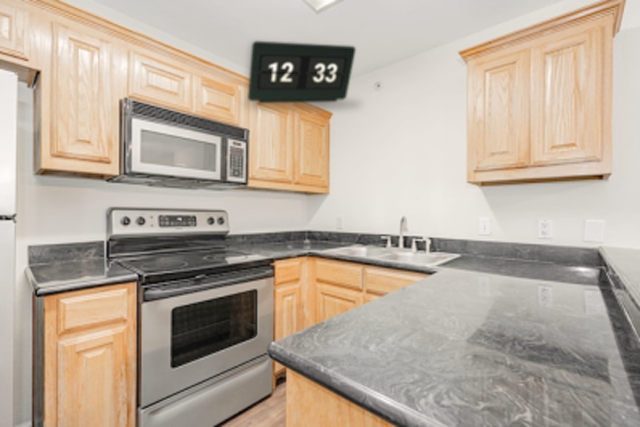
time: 12:33
